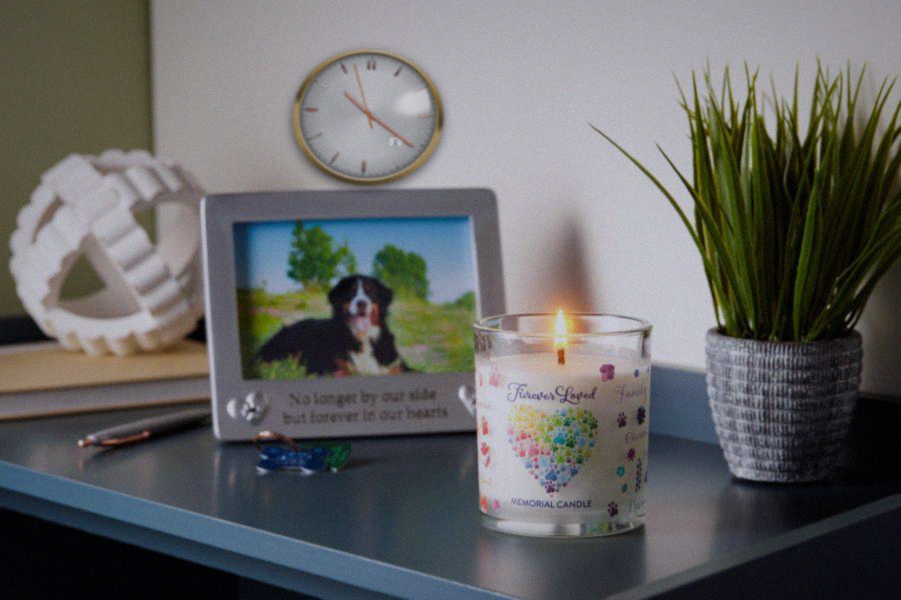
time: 10:20:57
